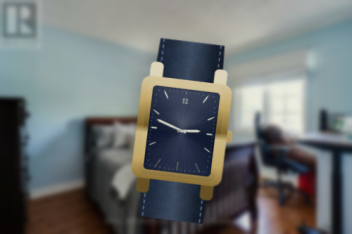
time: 2:48
